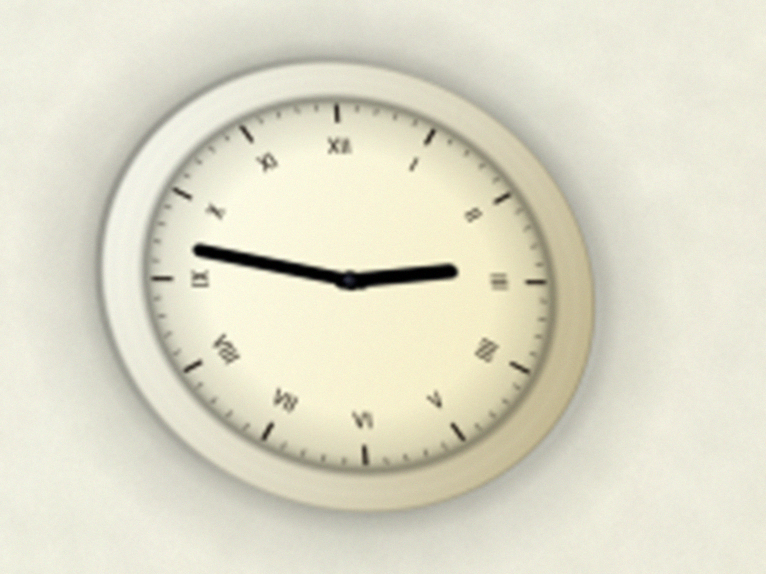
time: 2:47
